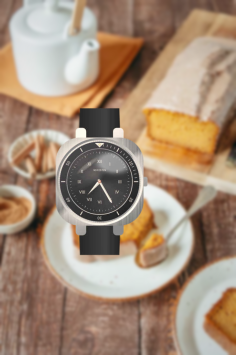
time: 7:25
